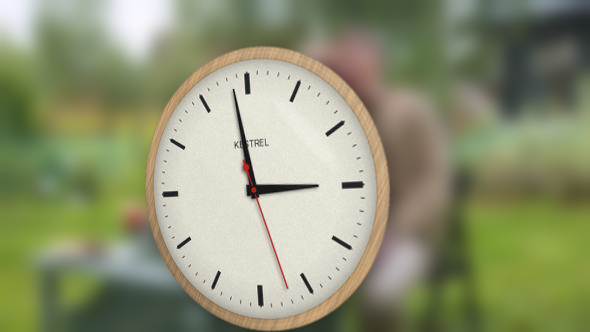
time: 2:58:27
